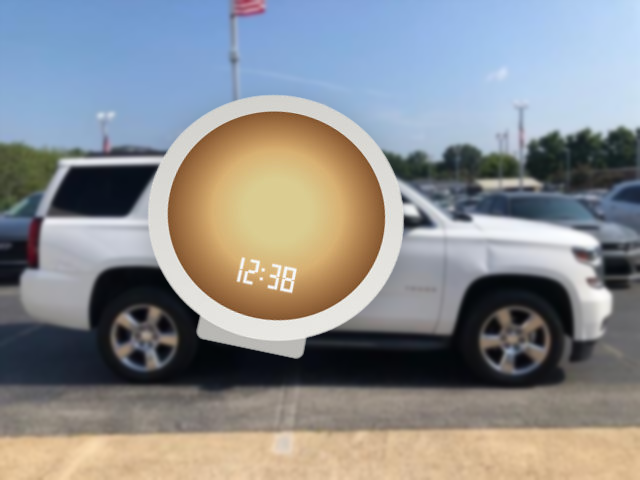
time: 12:38
